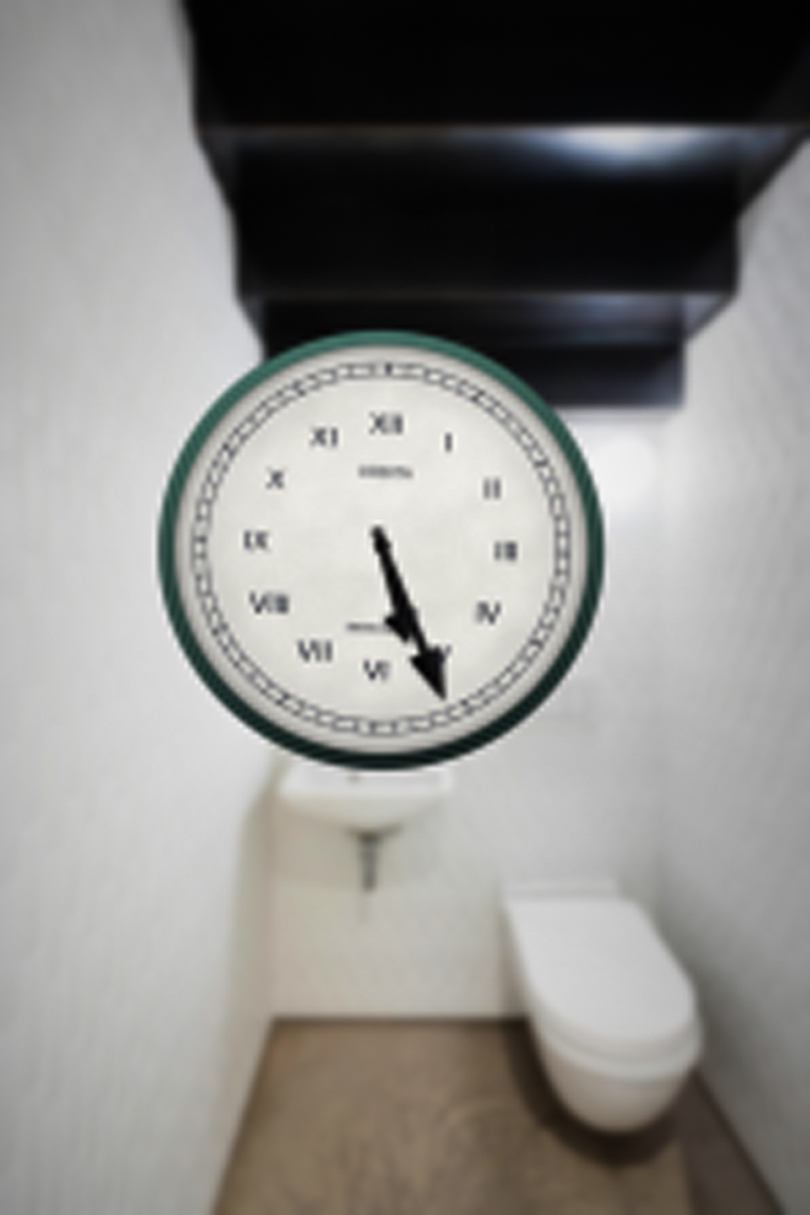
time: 5:26
